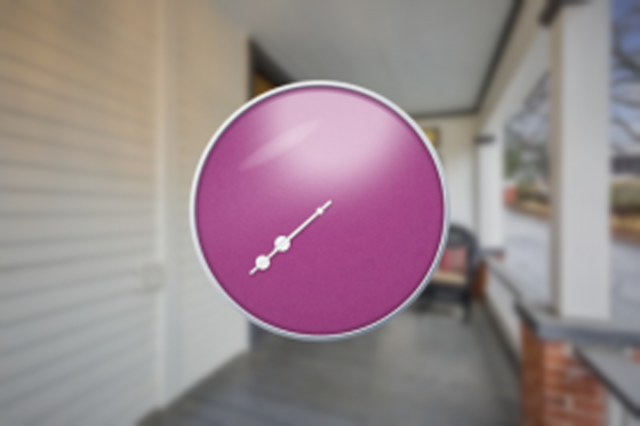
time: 7:38
